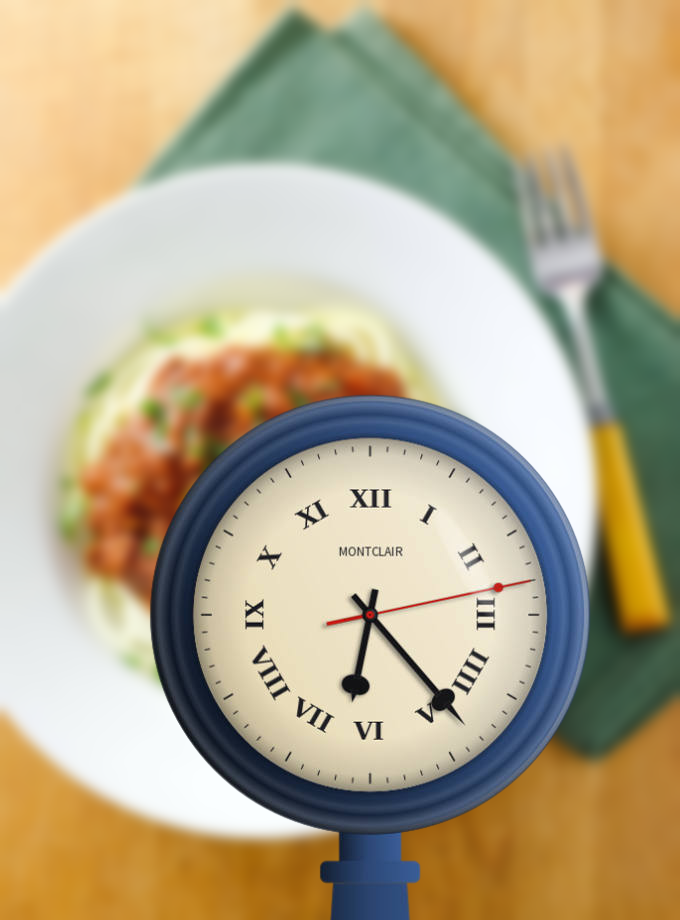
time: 6:23:13
